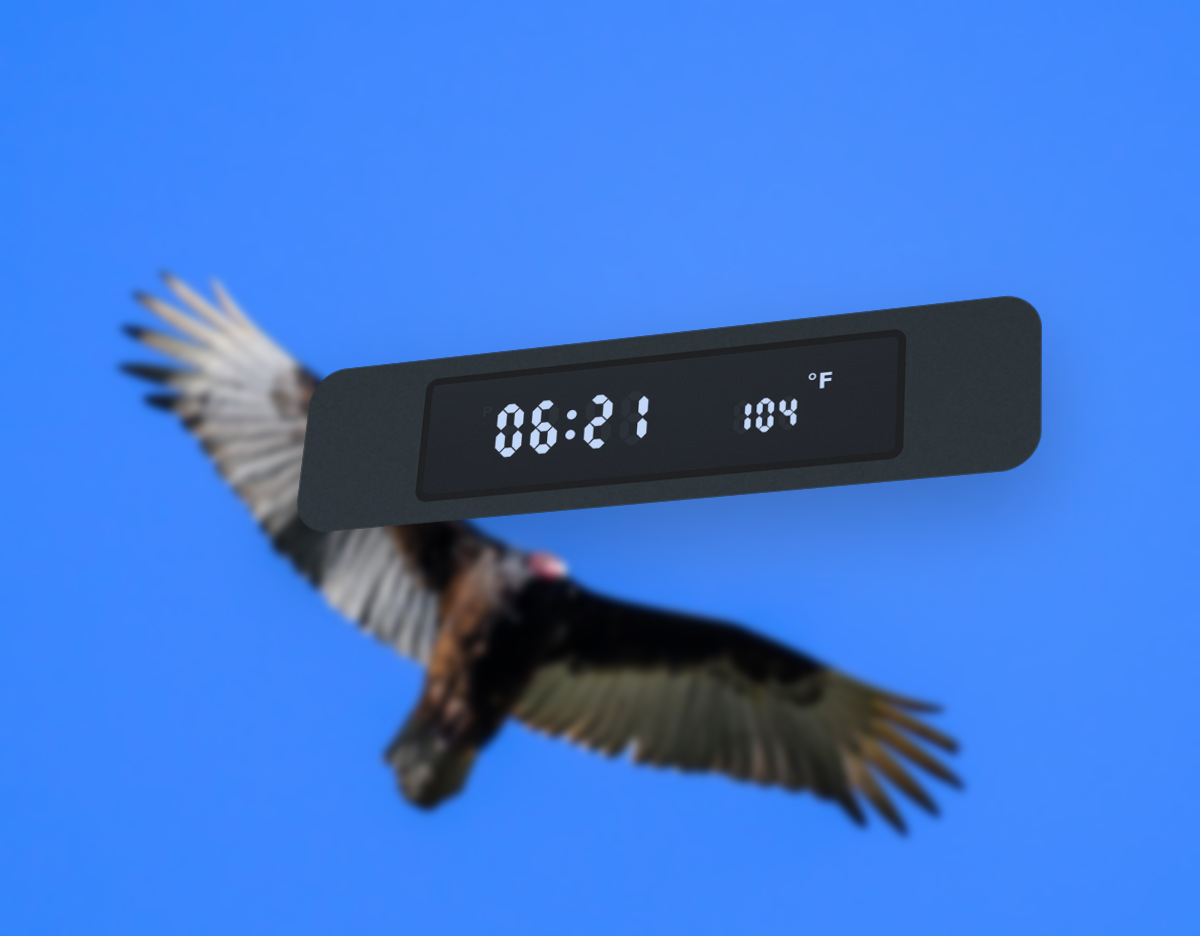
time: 6:21
